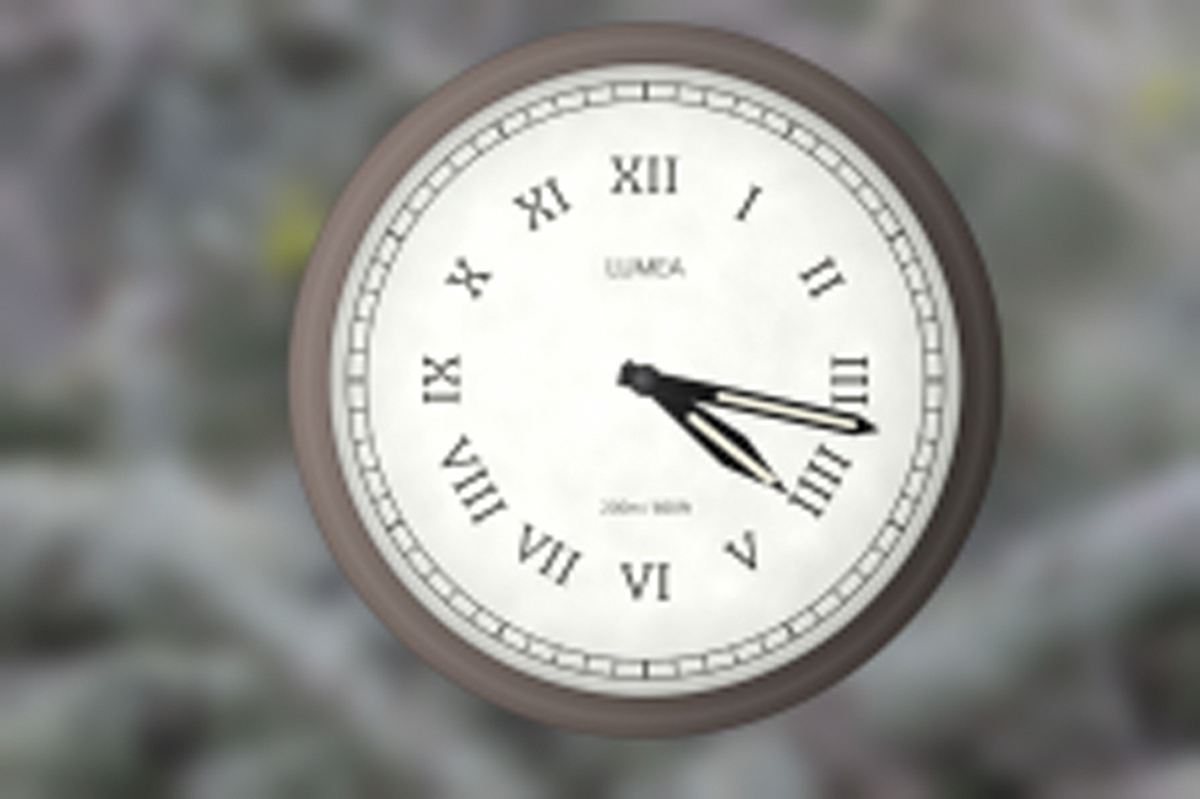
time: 4:17
